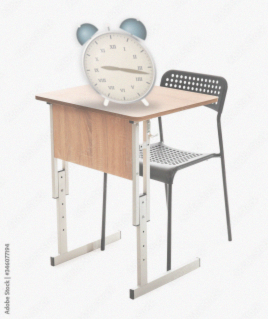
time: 9:17
